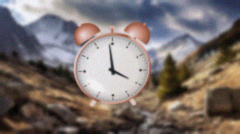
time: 3:59
